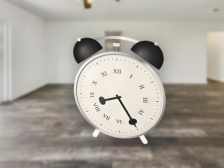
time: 8:25
